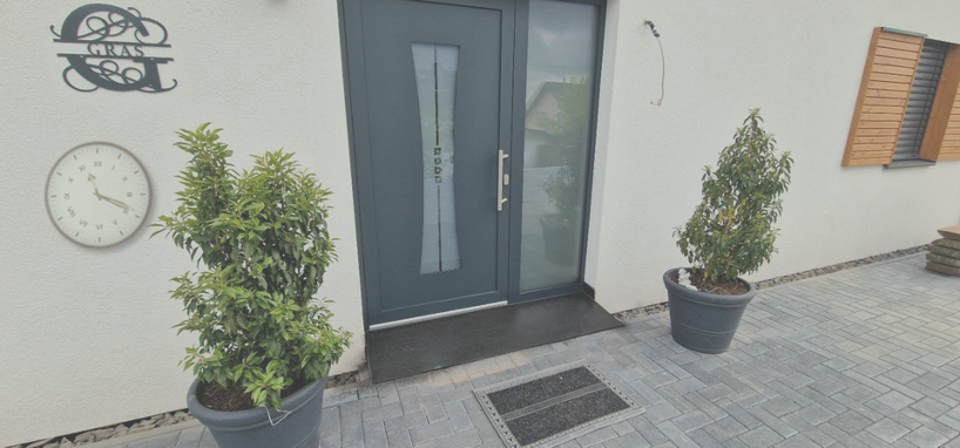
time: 11:19
